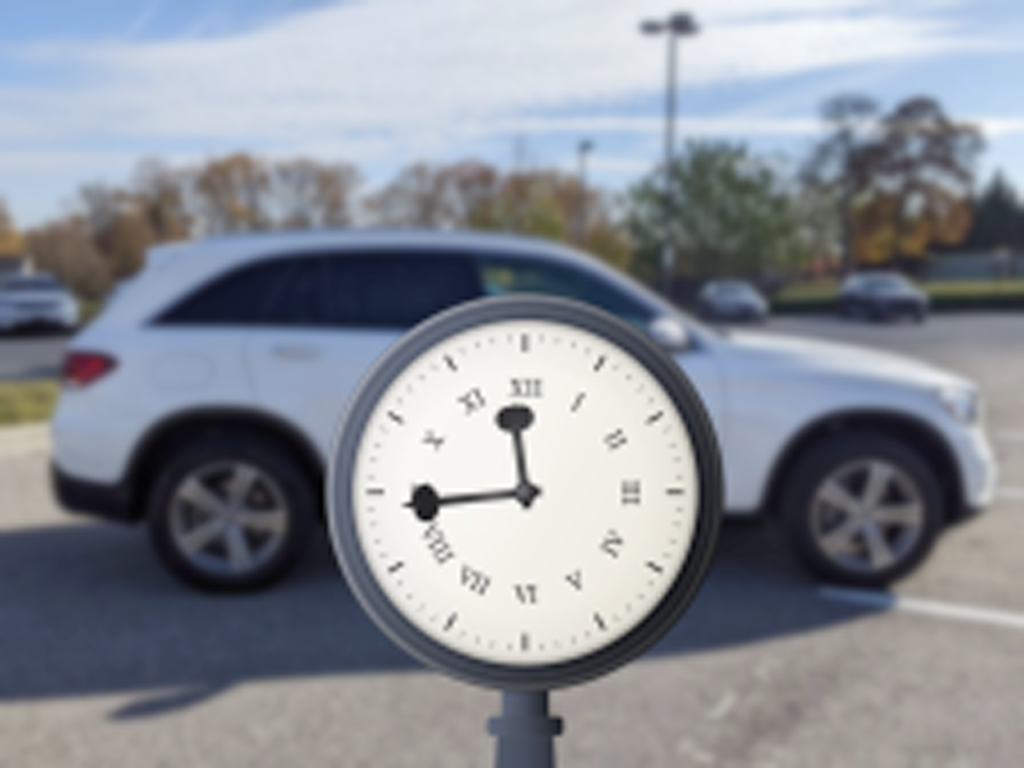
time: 11:44
